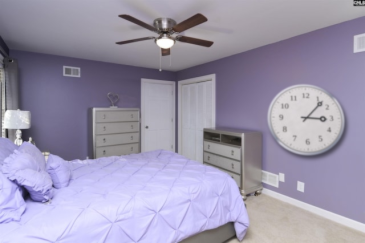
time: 3:07
